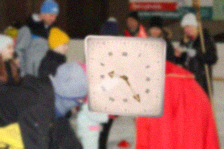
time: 9:25
